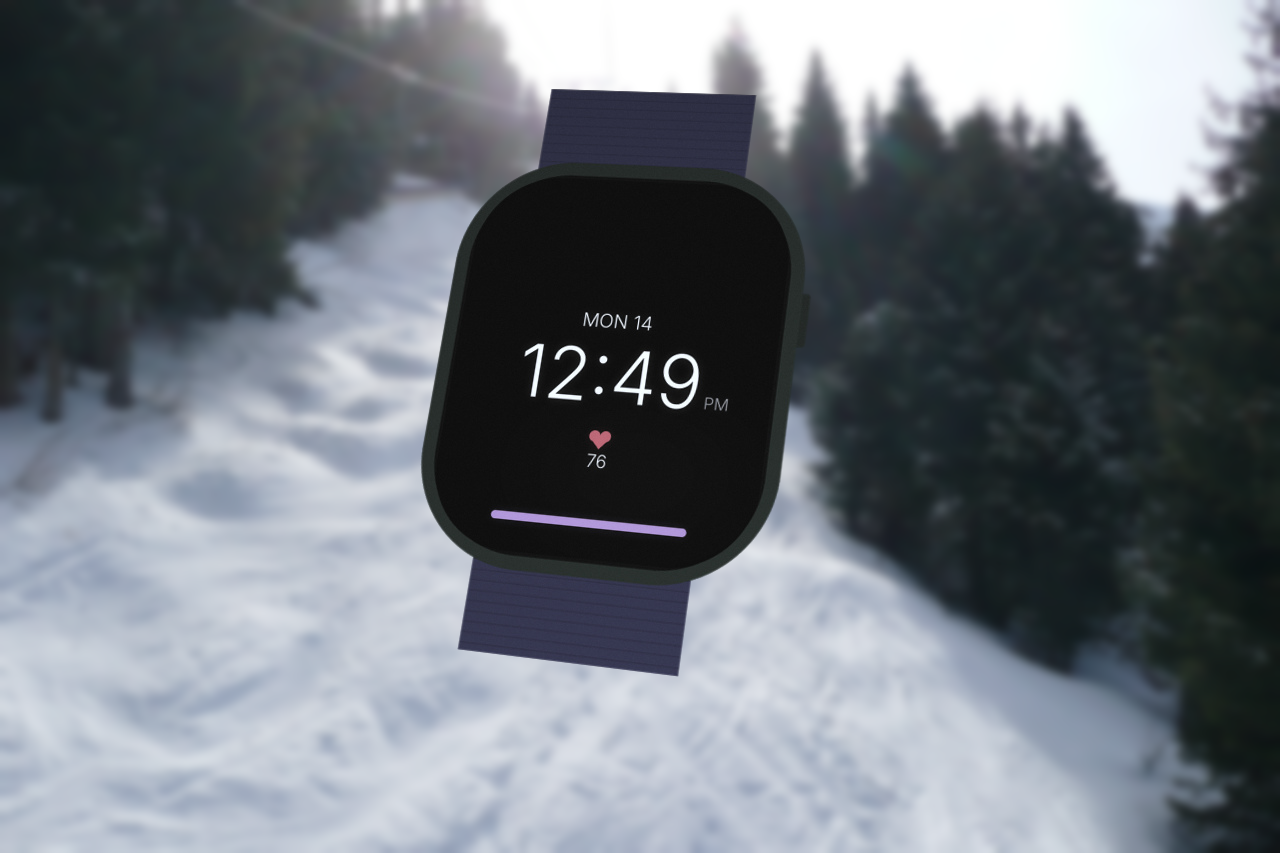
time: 12:49
